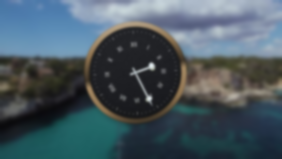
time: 2:26
